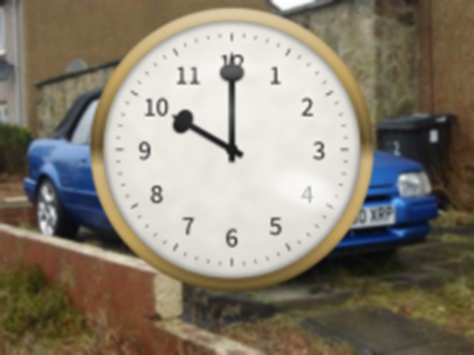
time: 10:00
